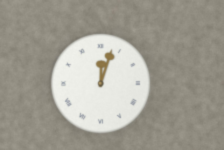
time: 12:03
